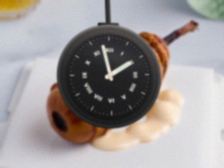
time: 1:58
